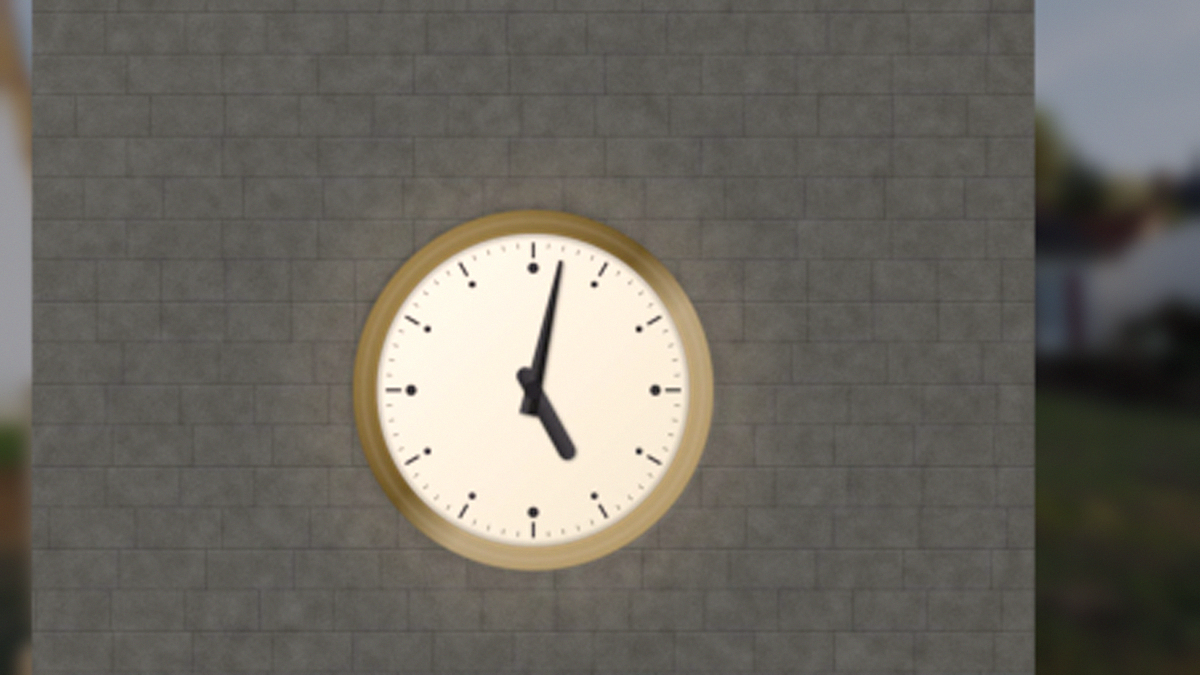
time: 5:02
